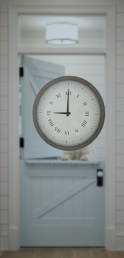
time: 9:00
